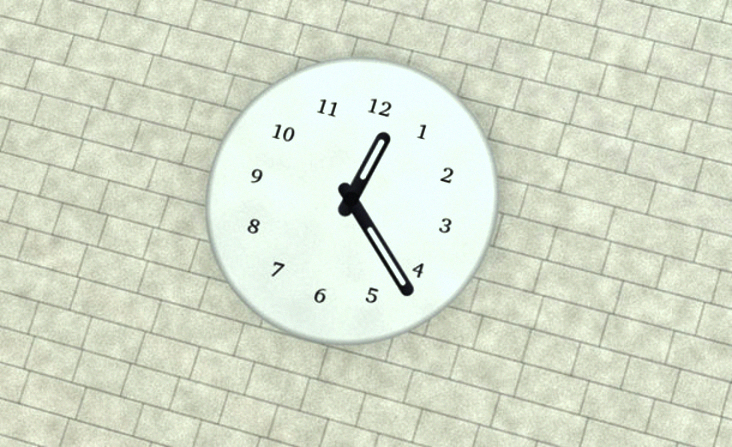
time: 12:22
